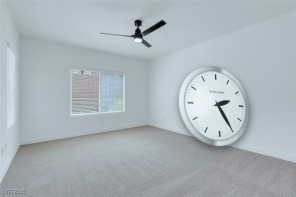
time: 2:25
